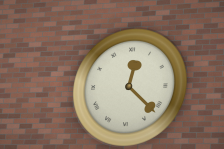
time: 12:22
